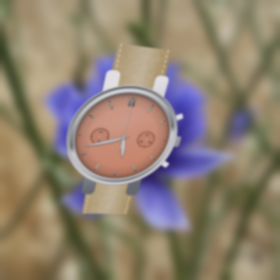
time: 5:42
